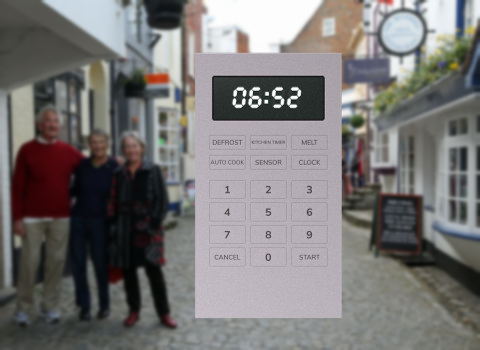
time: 6:52
